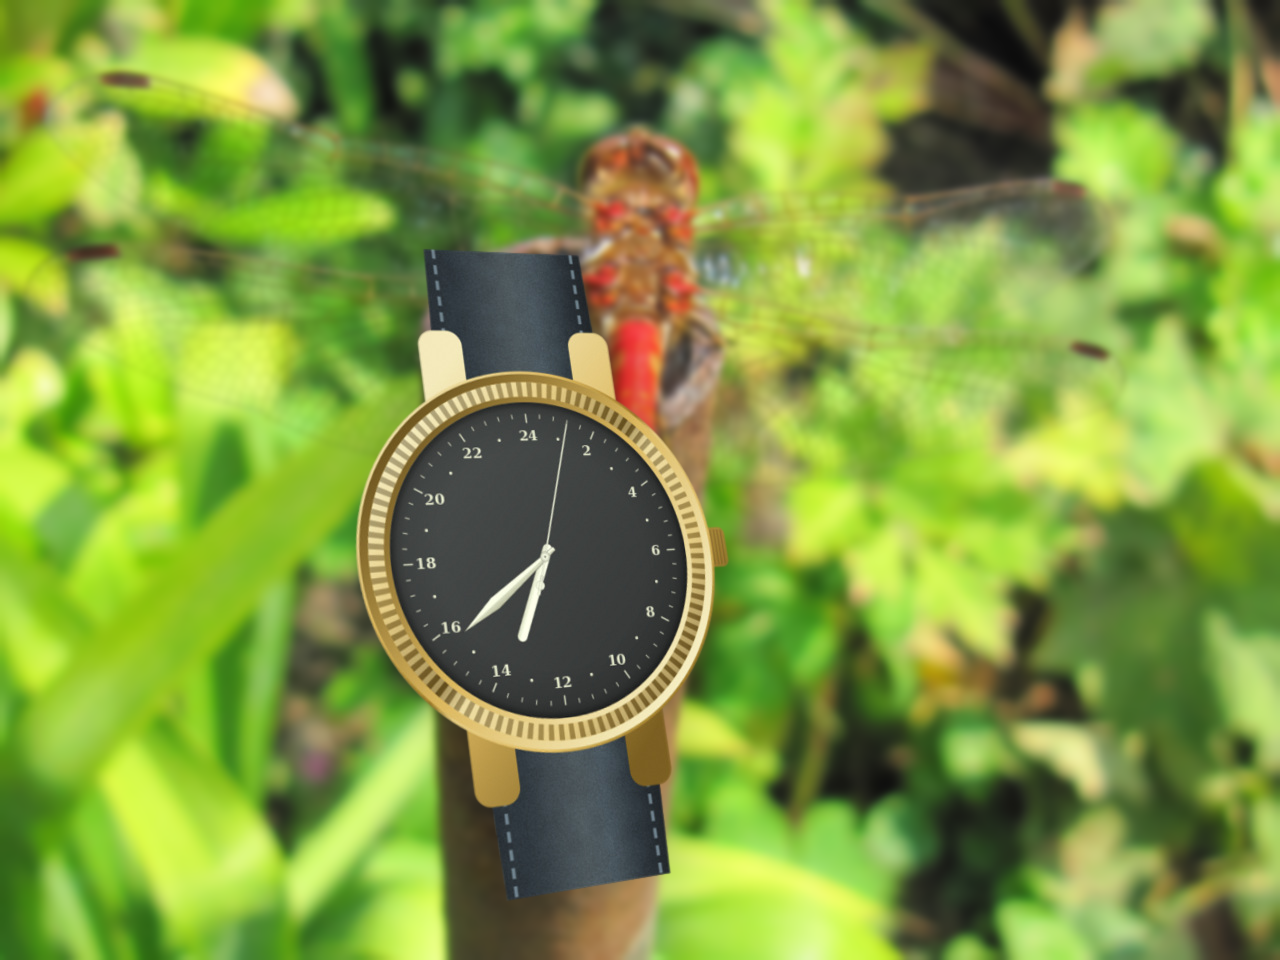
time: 13:39:03
